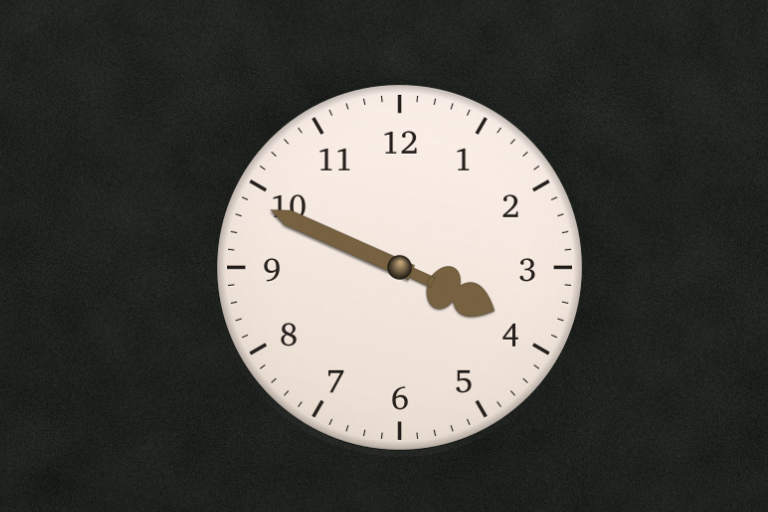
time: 3:49
